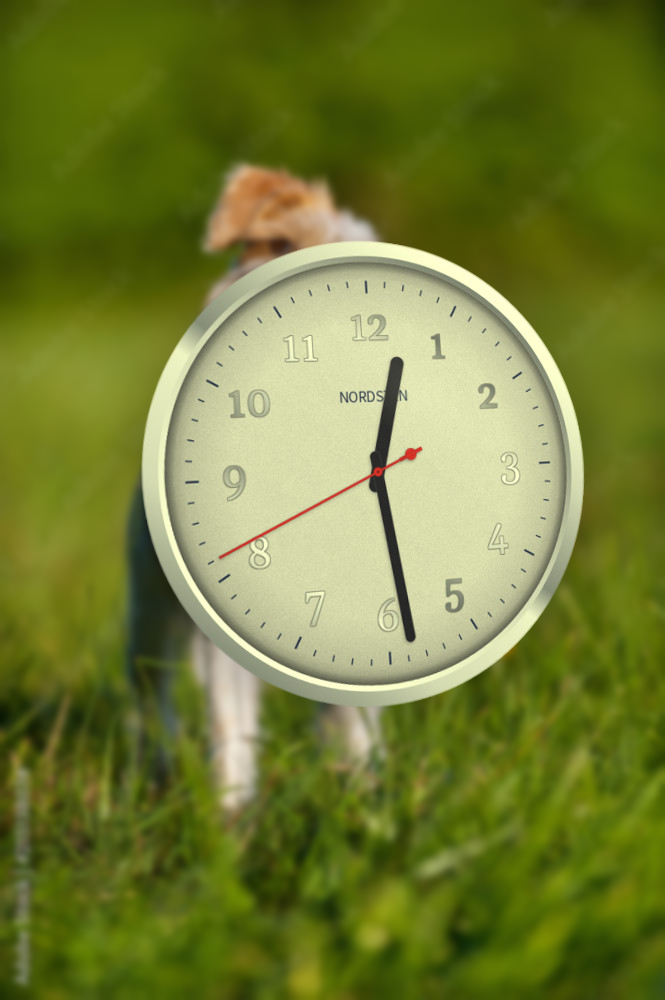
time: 12:28:41
